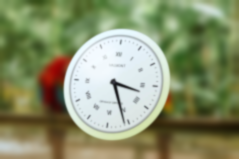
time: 3:26
